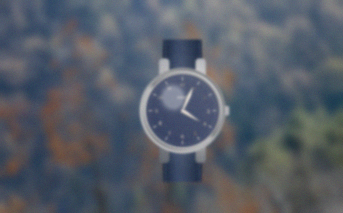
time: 4:04
